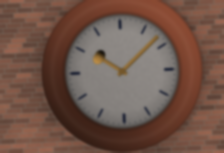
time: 10:08
